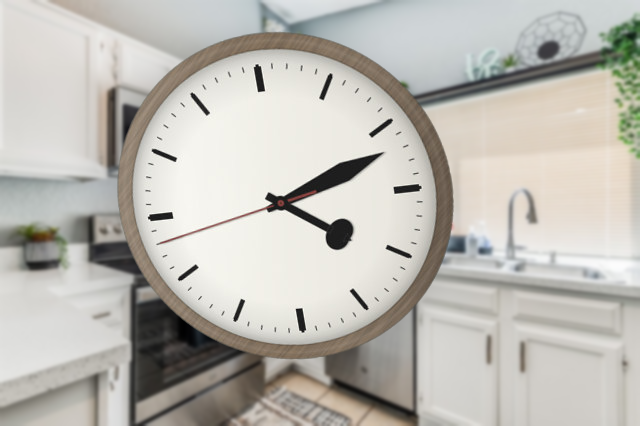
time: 4:11:43
